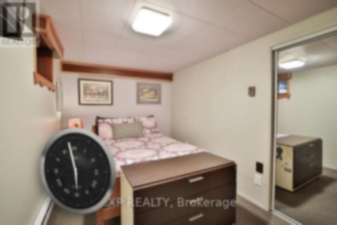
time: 5:58
